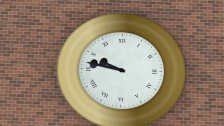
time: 9:47
